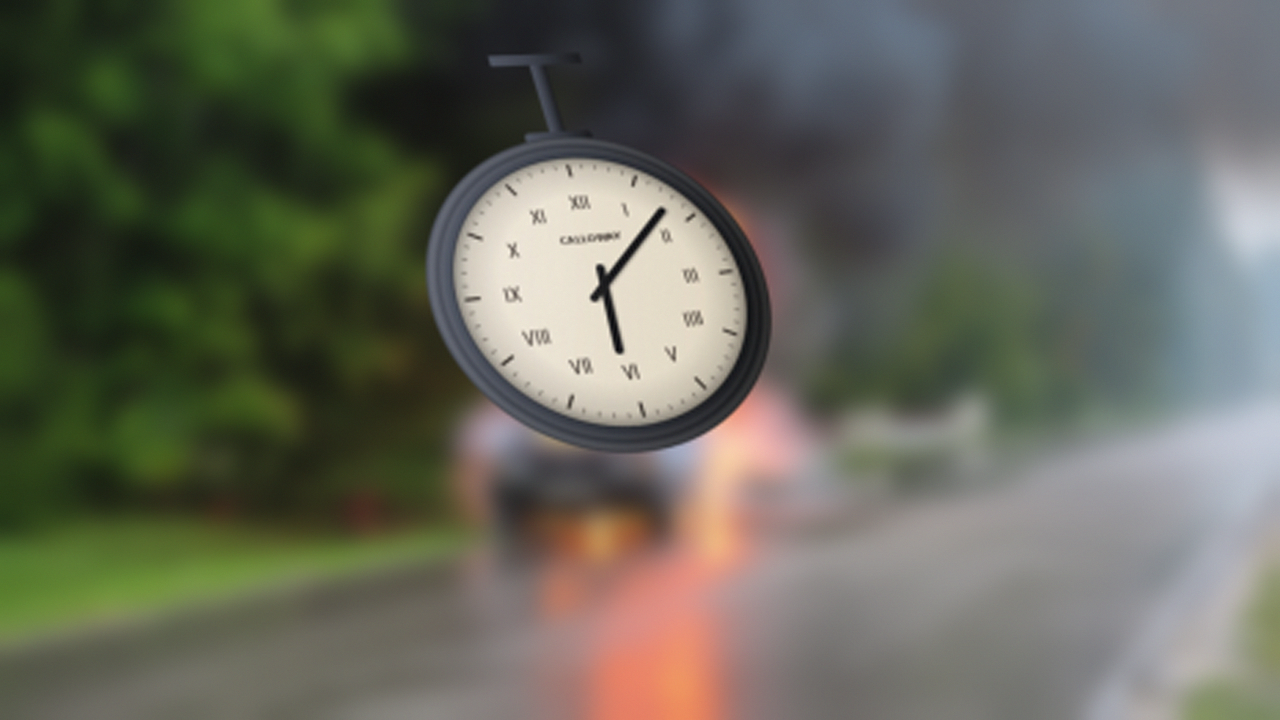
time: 6:08
